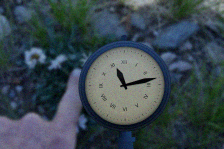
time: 11:13
